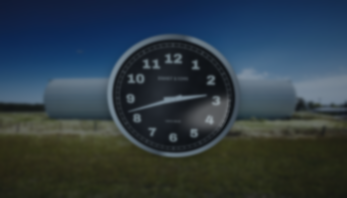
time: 2:42
